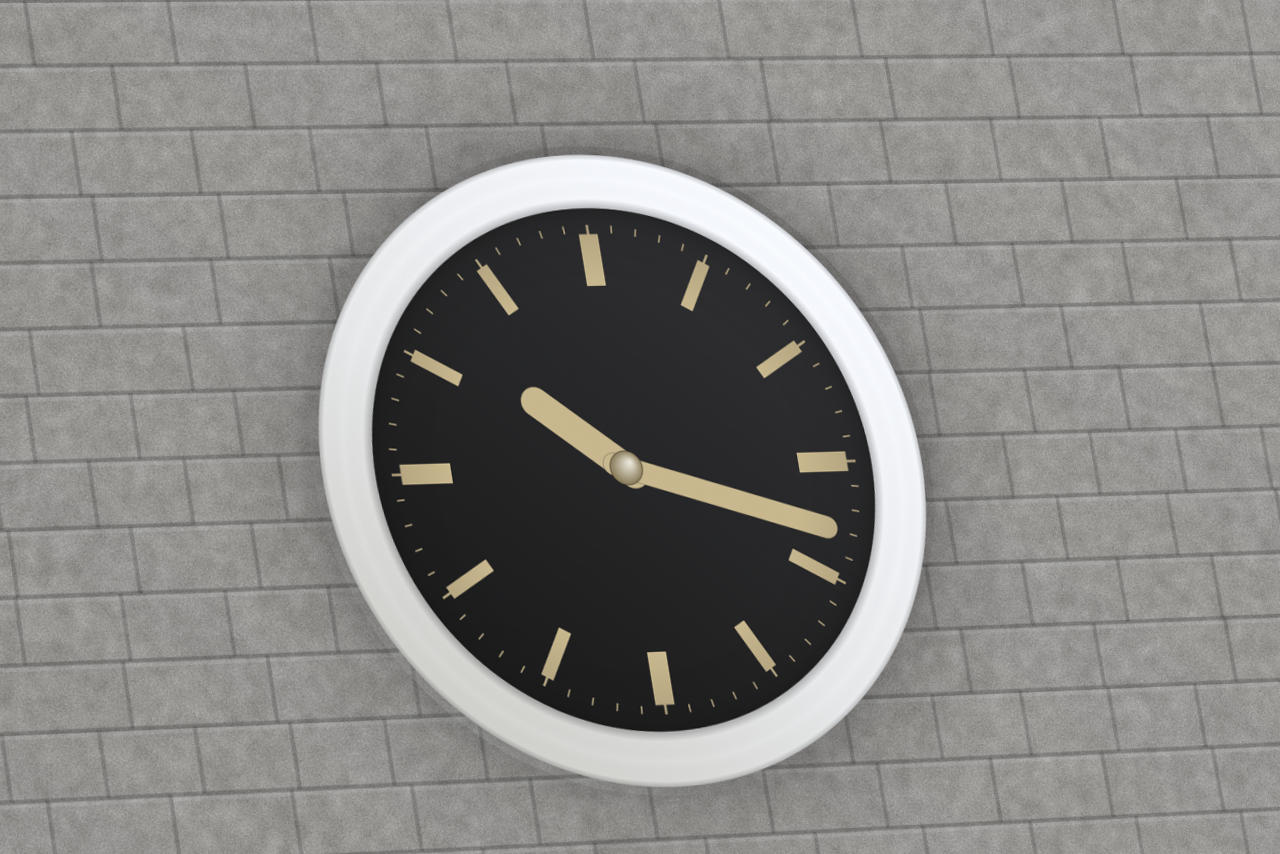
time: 10:18
